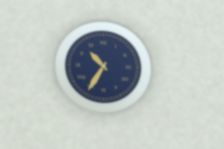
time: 10:35
